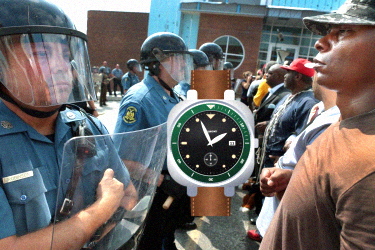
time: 1:56
